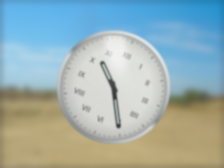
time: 10:25
